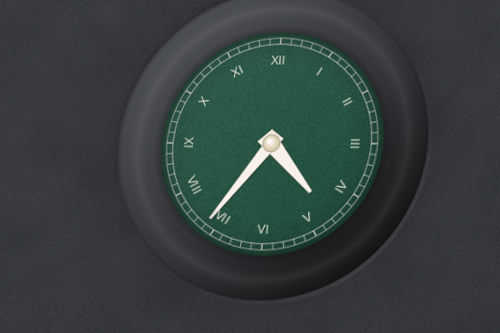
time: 4:36
